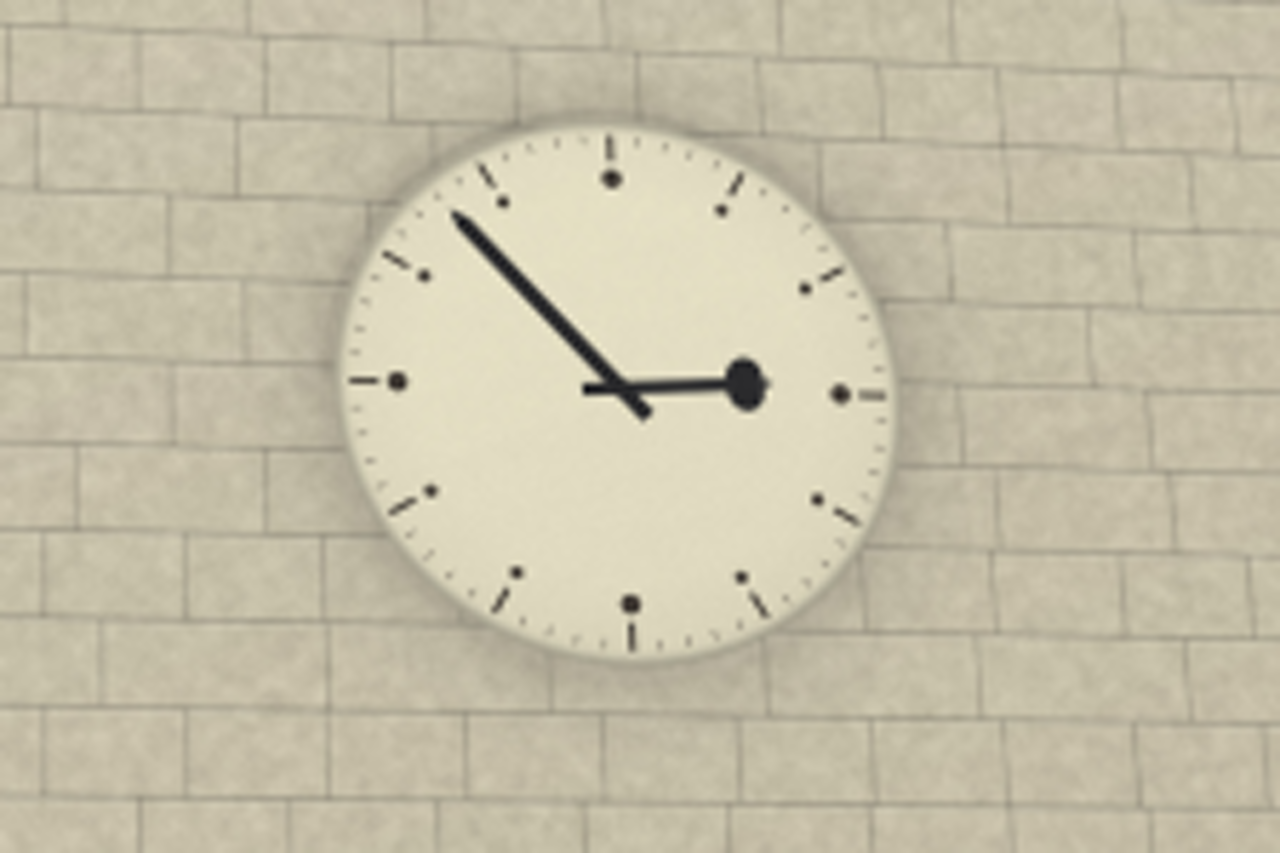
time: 2:53
